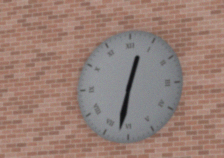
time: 12:32
